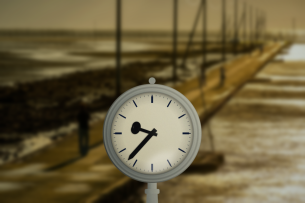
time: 9:37
